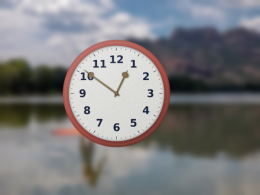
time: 12:51
